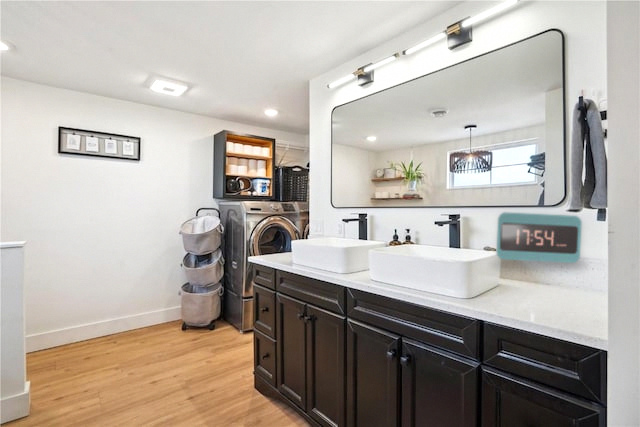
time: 17:54
